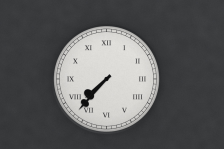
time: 7:37
